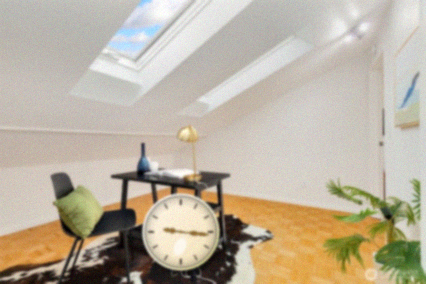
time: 9:16
